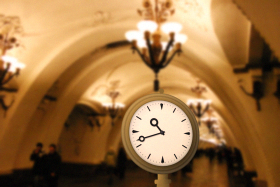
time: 10:42
